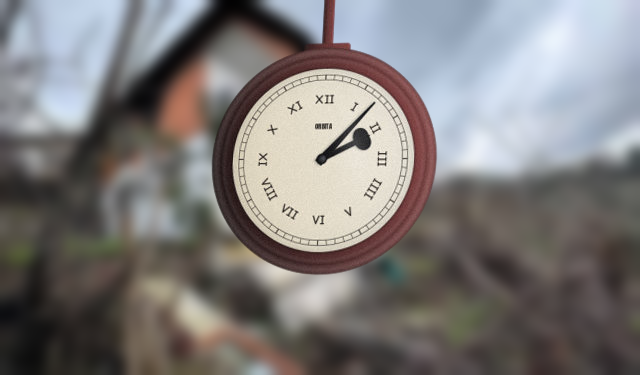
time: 2:07
